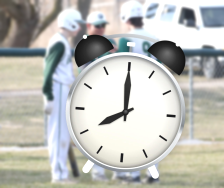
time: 8:00
